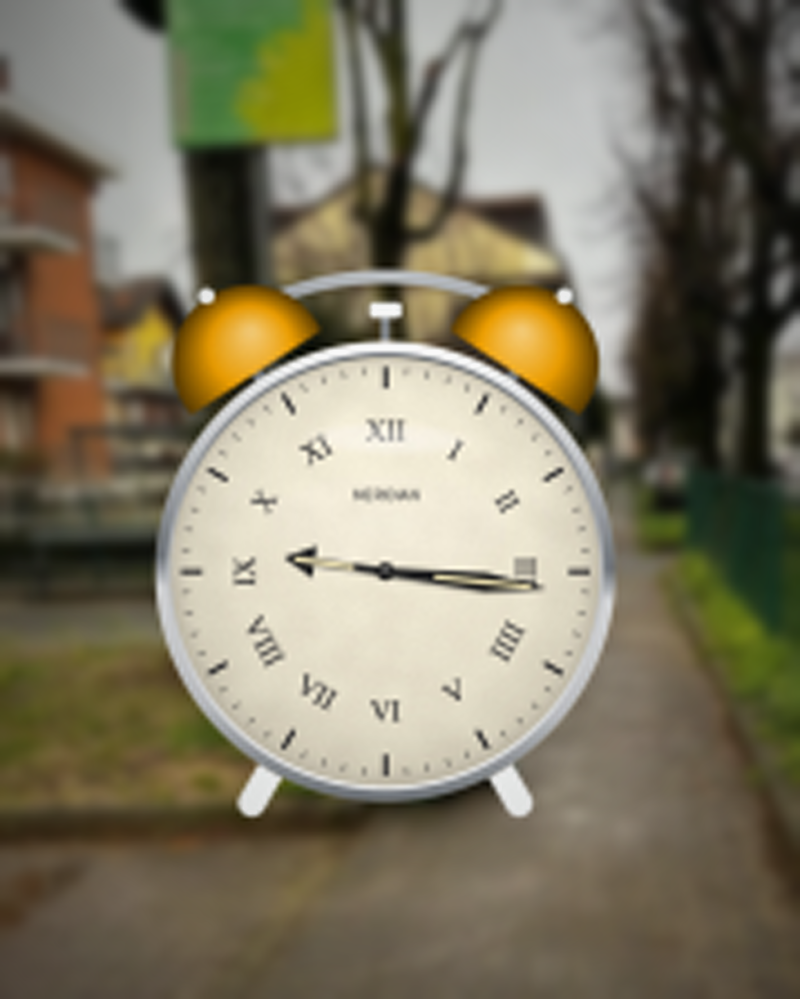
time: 9:16
